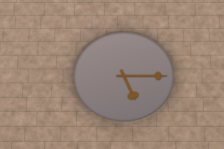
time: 5:15
